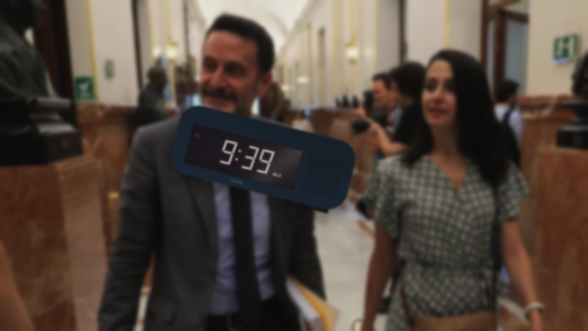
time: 9:39
